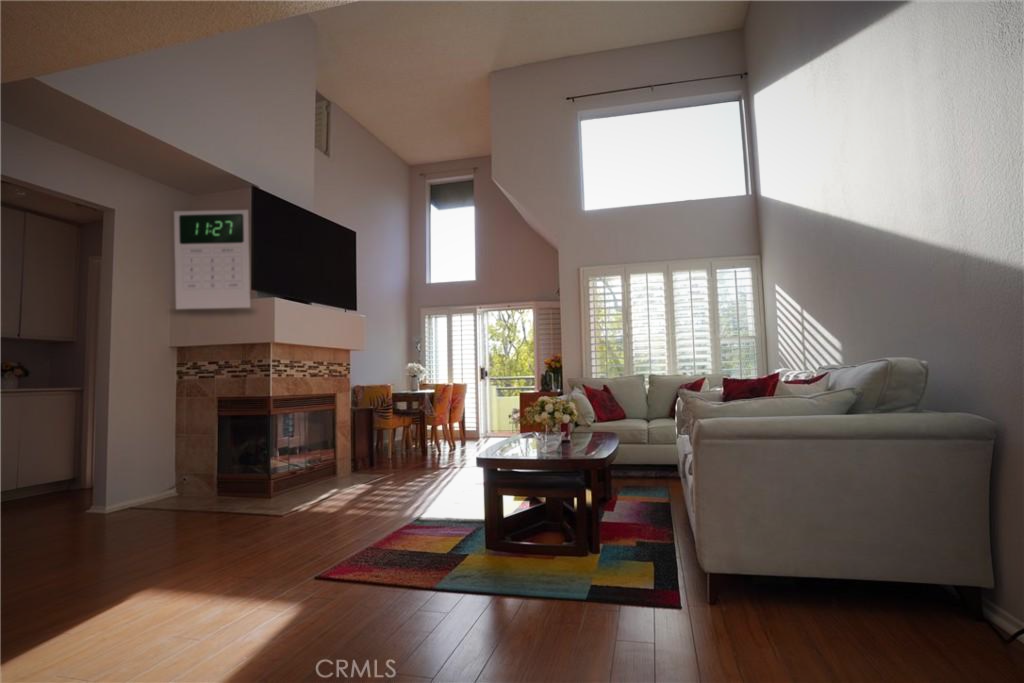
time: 11:27
